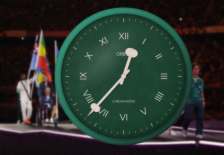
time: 12:37
